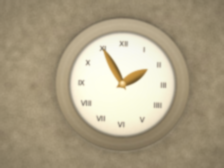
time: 1:55
